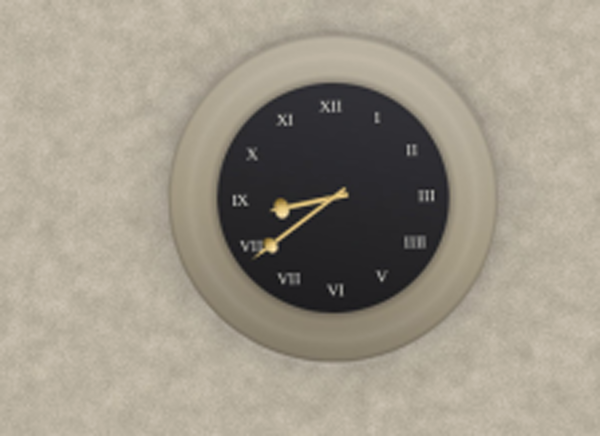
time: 8:39
